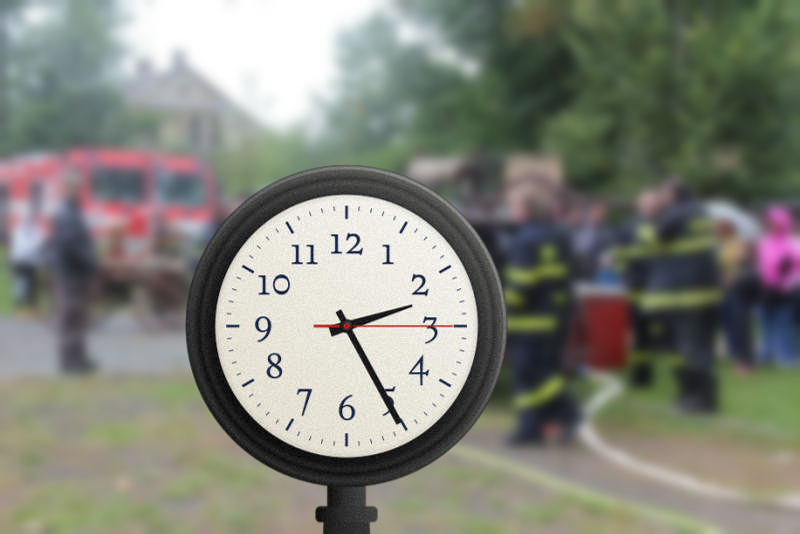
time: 2:25:15
